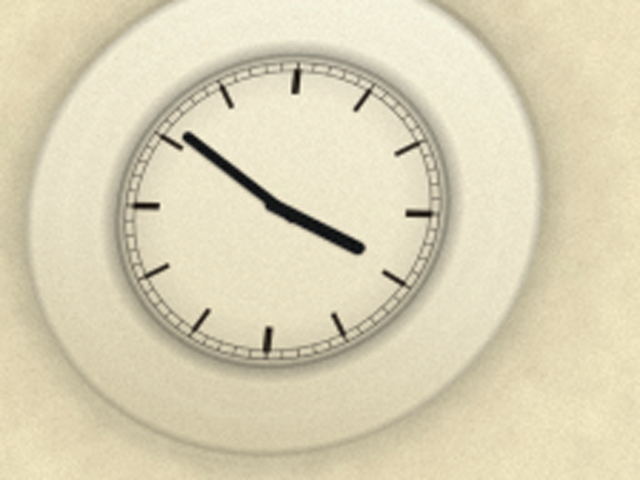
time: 3:51
